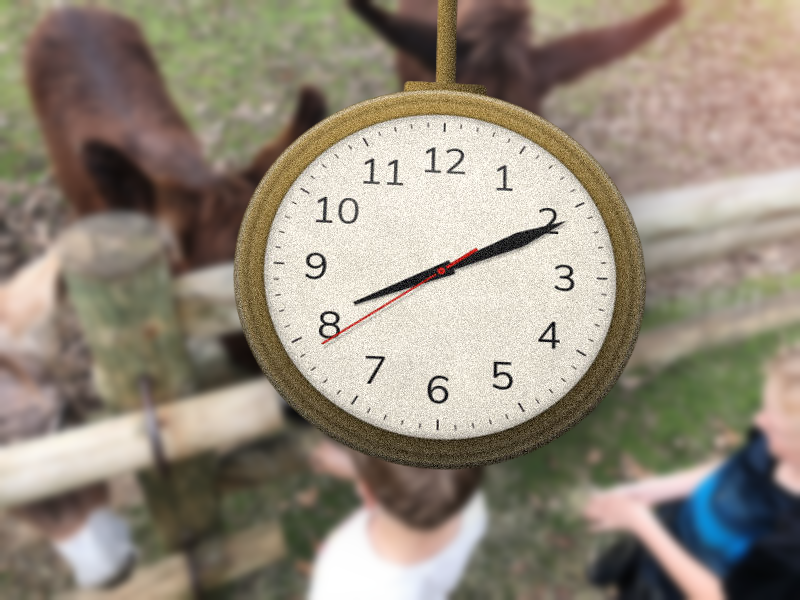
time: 8:10:39
